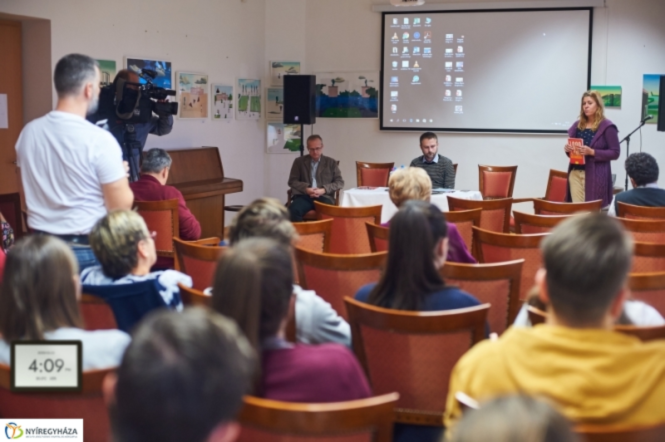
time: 4:09
